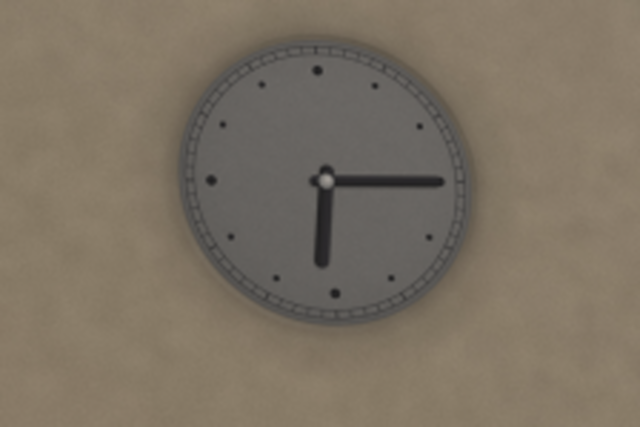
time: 6:15
